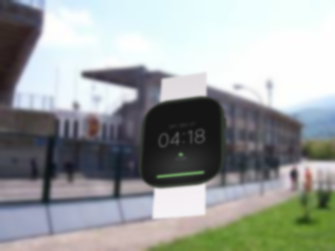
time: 4:18
